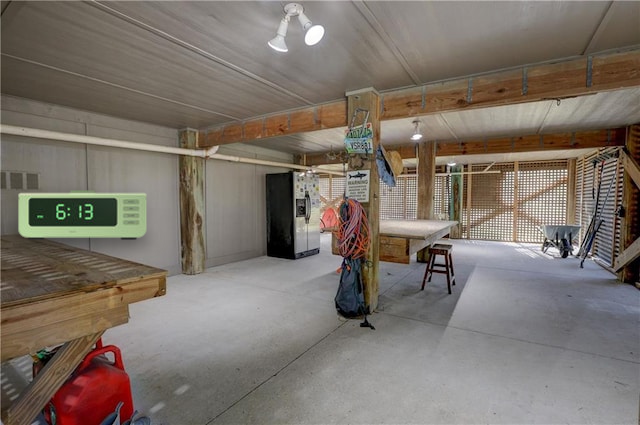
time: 6:13
